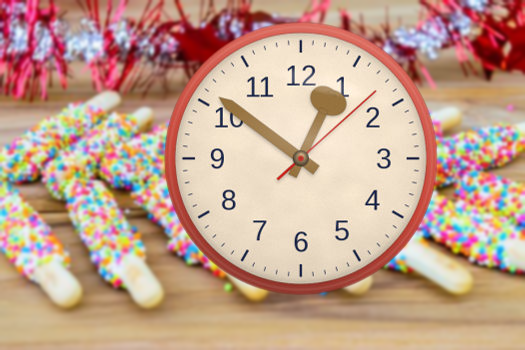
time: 12:51:08
